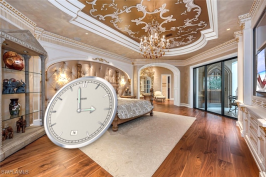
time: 2:58
